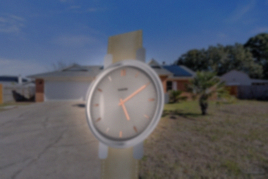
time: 5:10
